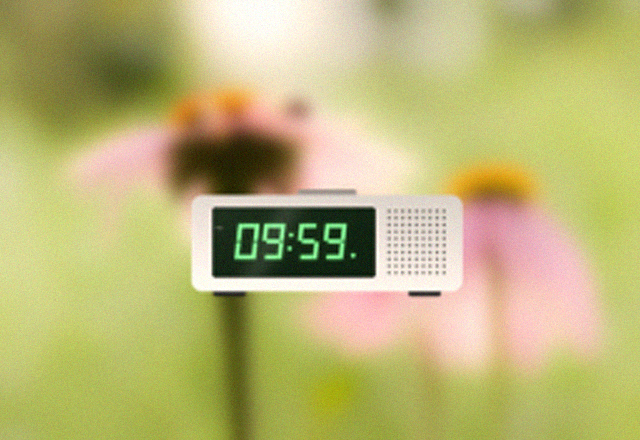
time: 9:59
